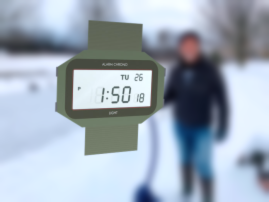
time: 1:50:18
